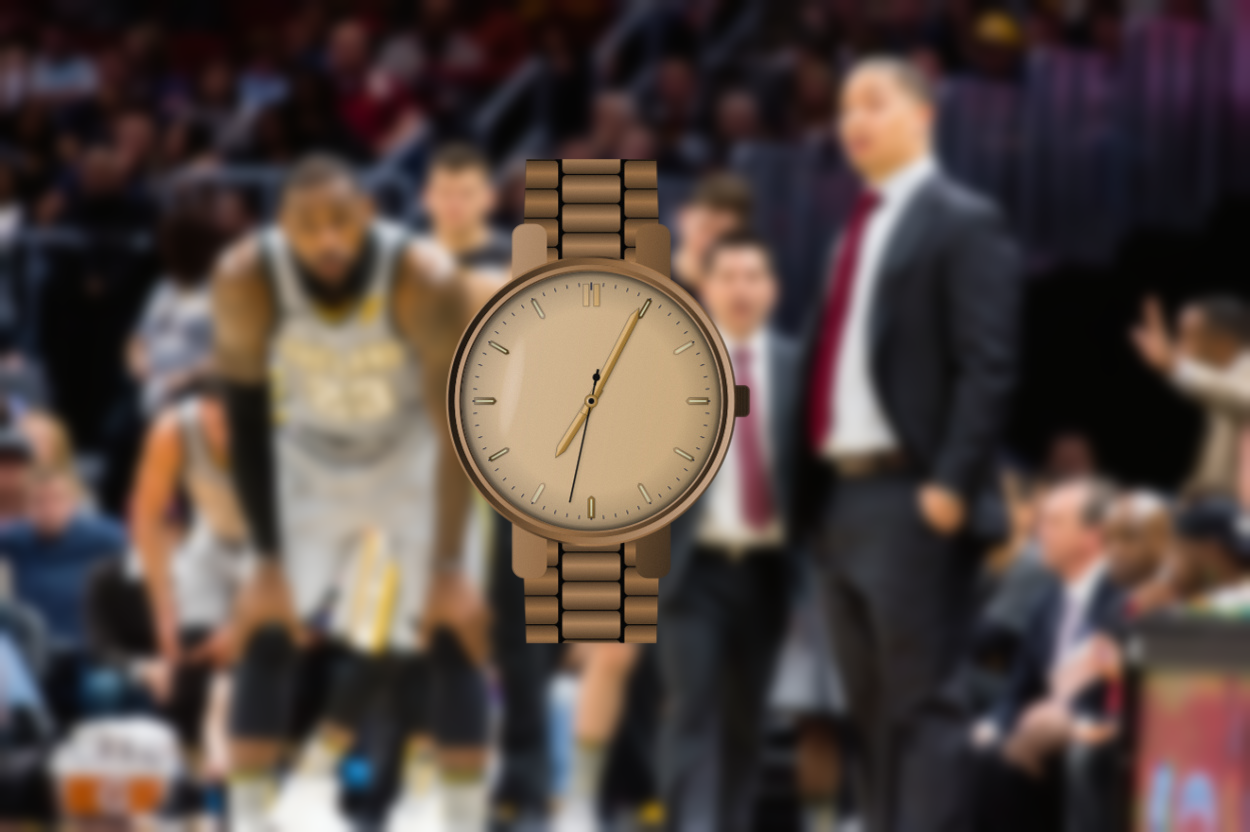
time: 7:04:32
